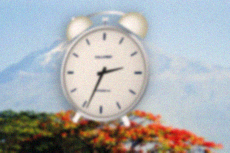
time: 2:34
